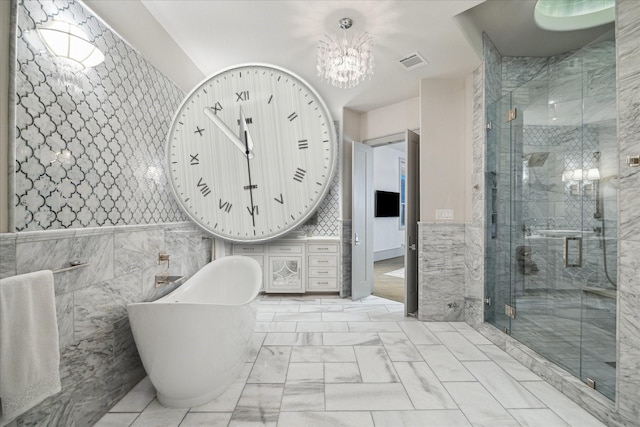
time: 11:53:30
